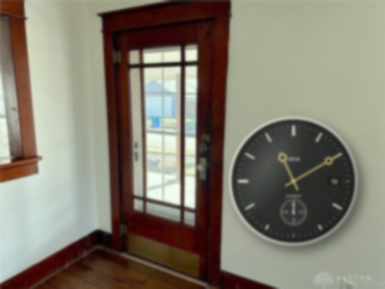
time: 11:10
